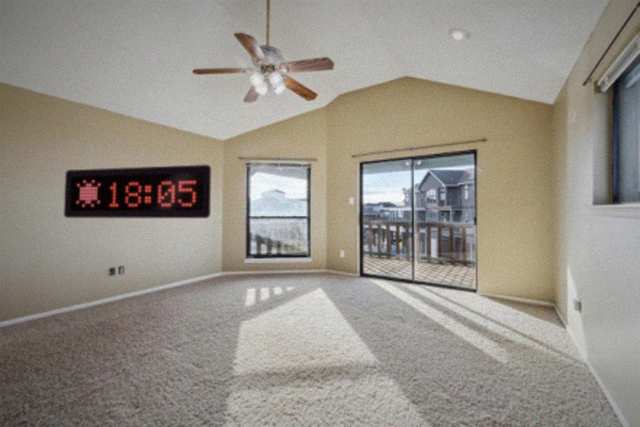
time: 18:05
